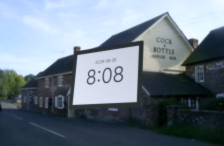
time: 8:08
